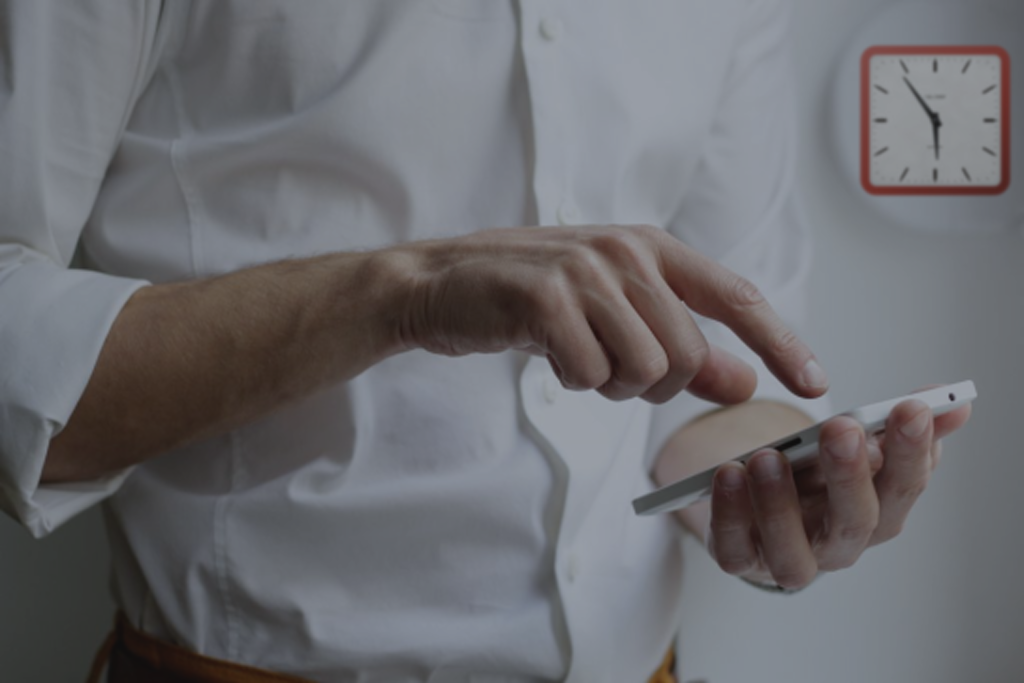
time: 5:54
